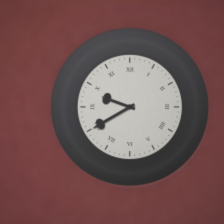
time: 9:40
